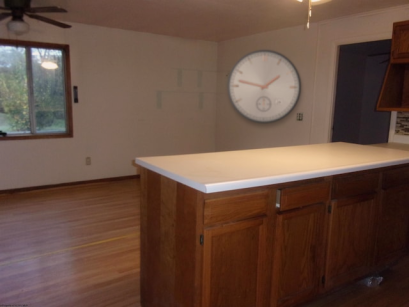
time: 1:47
